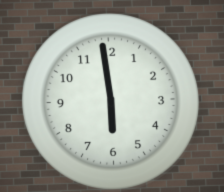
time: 5:59
